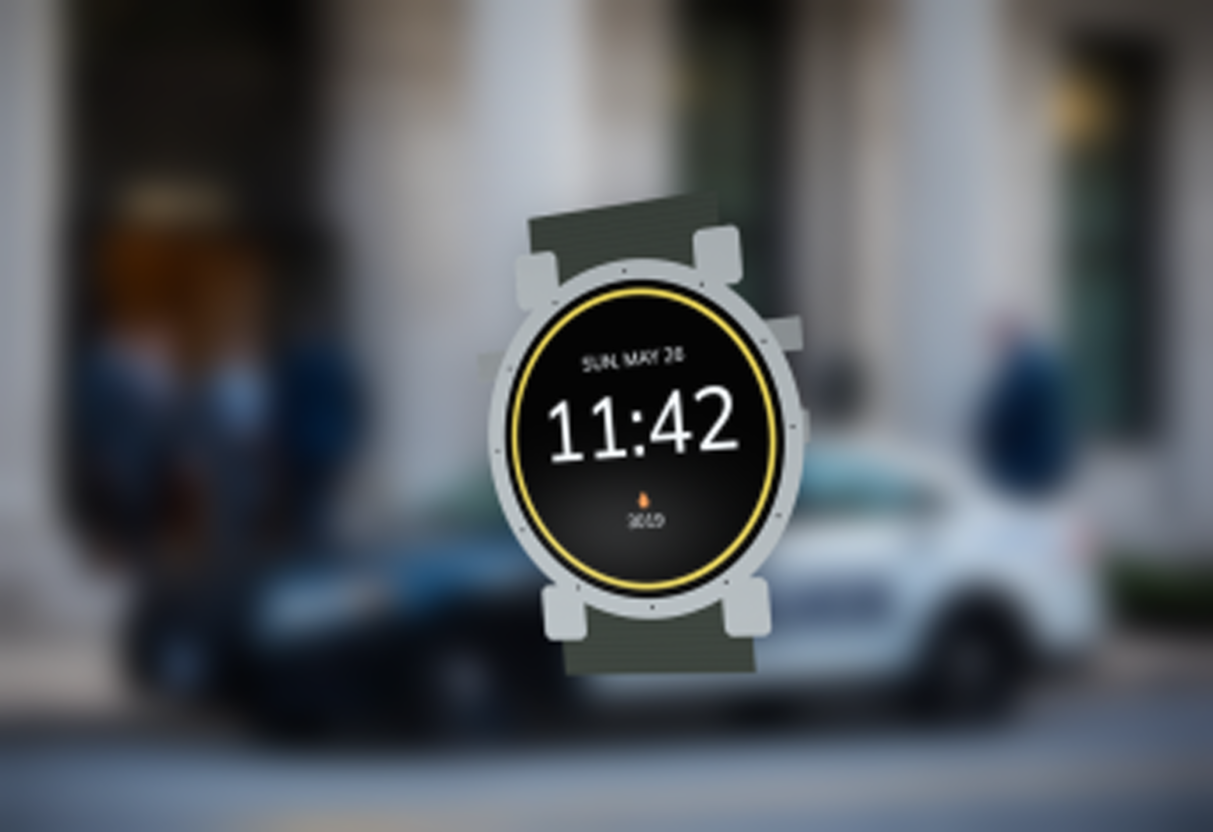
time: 11:42
